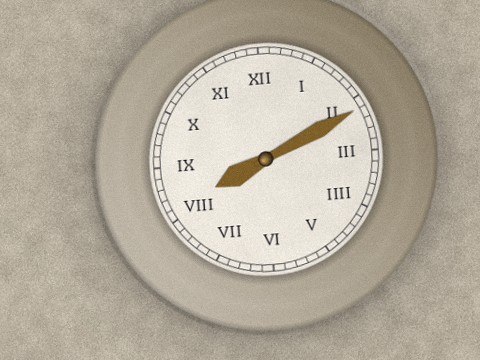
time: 8:11
